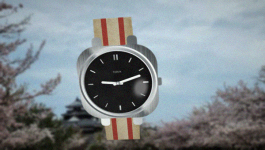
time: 9:12
